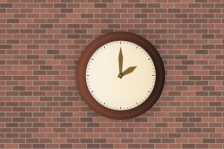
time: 2:00
